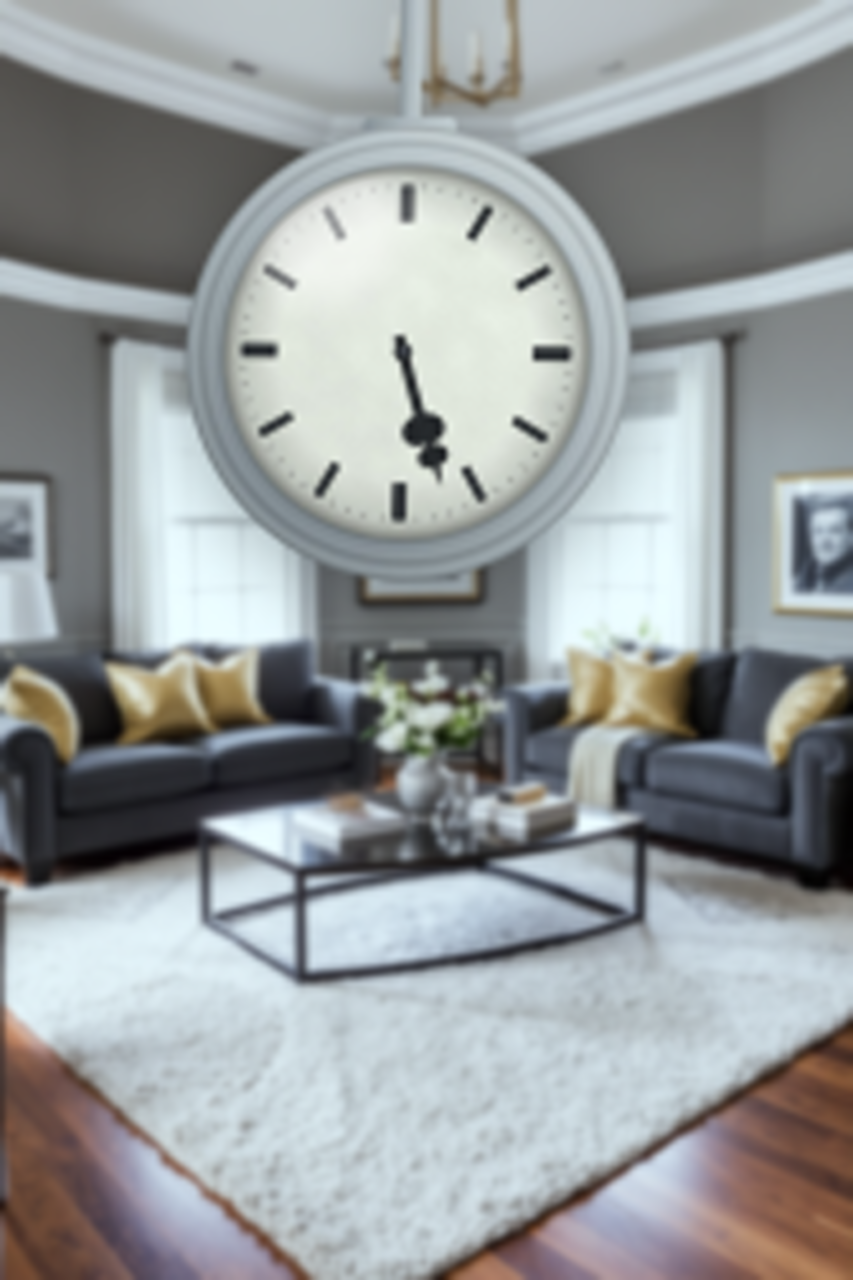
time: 5:27
